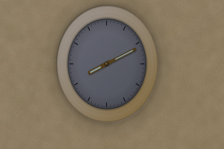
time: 8:11
